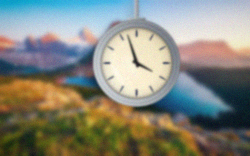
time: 3:57
